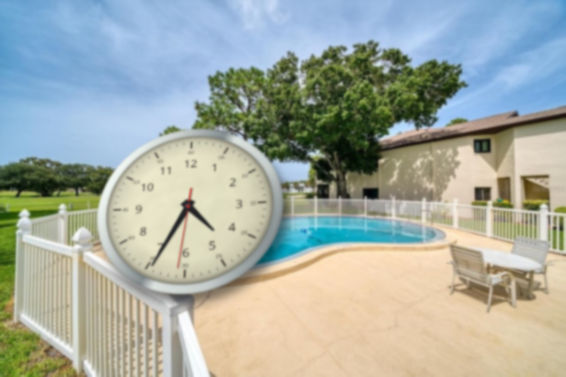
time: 4:34:31
